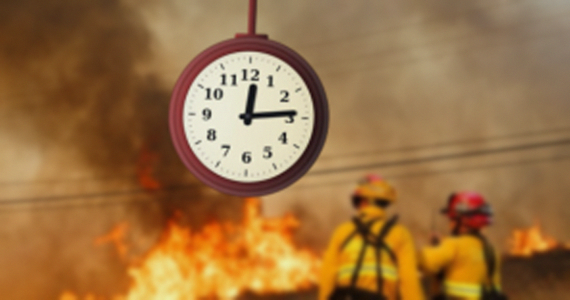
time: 12:14
